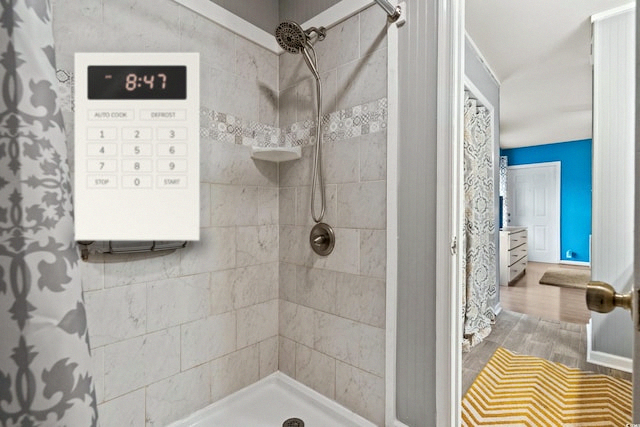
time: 8:47
